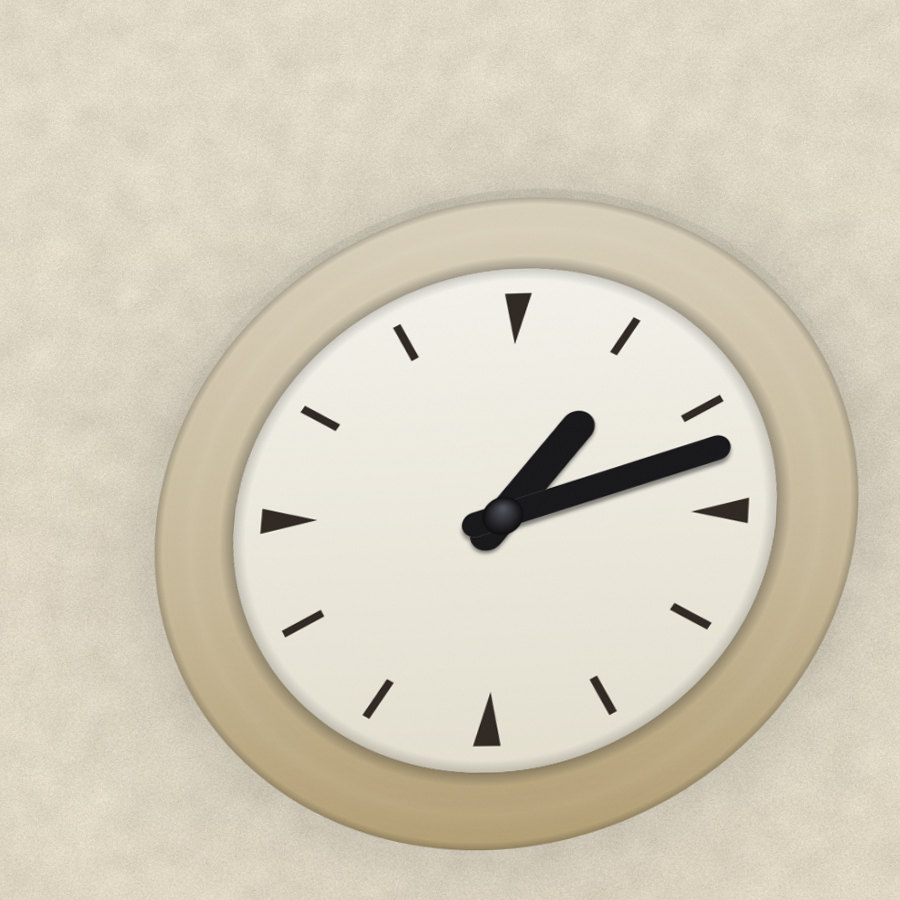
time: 1:12
